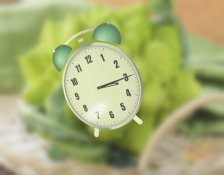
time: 3:15
